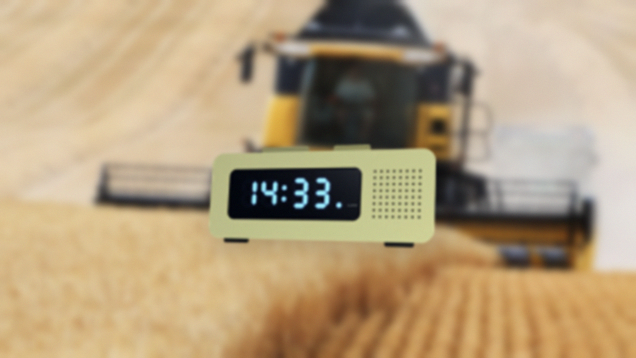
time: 14:33
